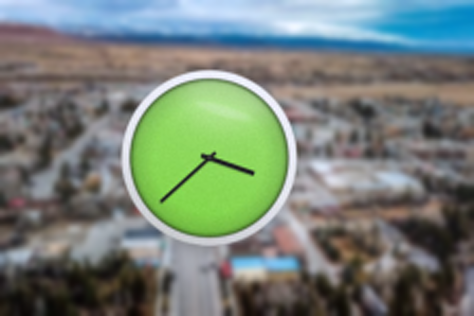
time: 3:38
